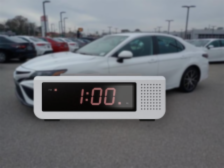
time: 1:00
